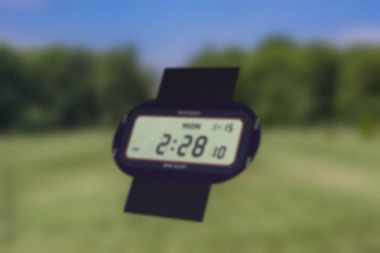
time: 2:28:10
